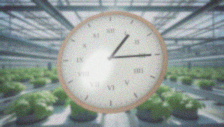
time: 1:15
